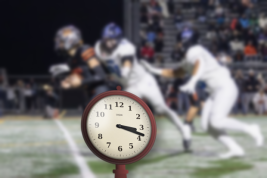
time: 3:18
